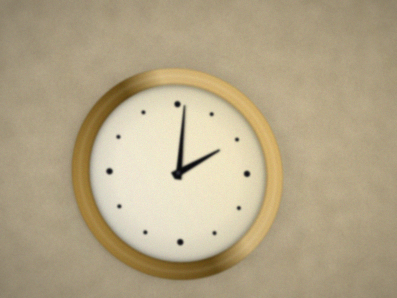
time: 2:01
